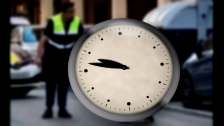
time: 9:47
